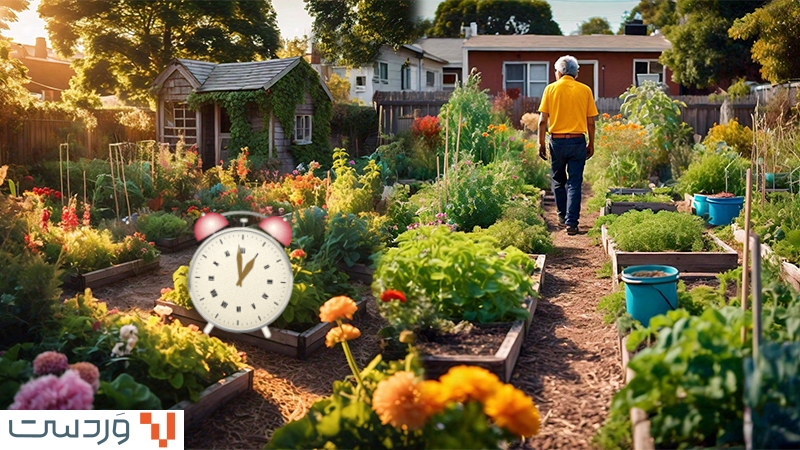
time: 12:59
